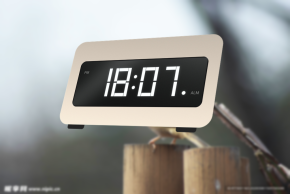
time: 18:07
